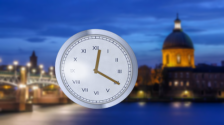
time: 12:20
